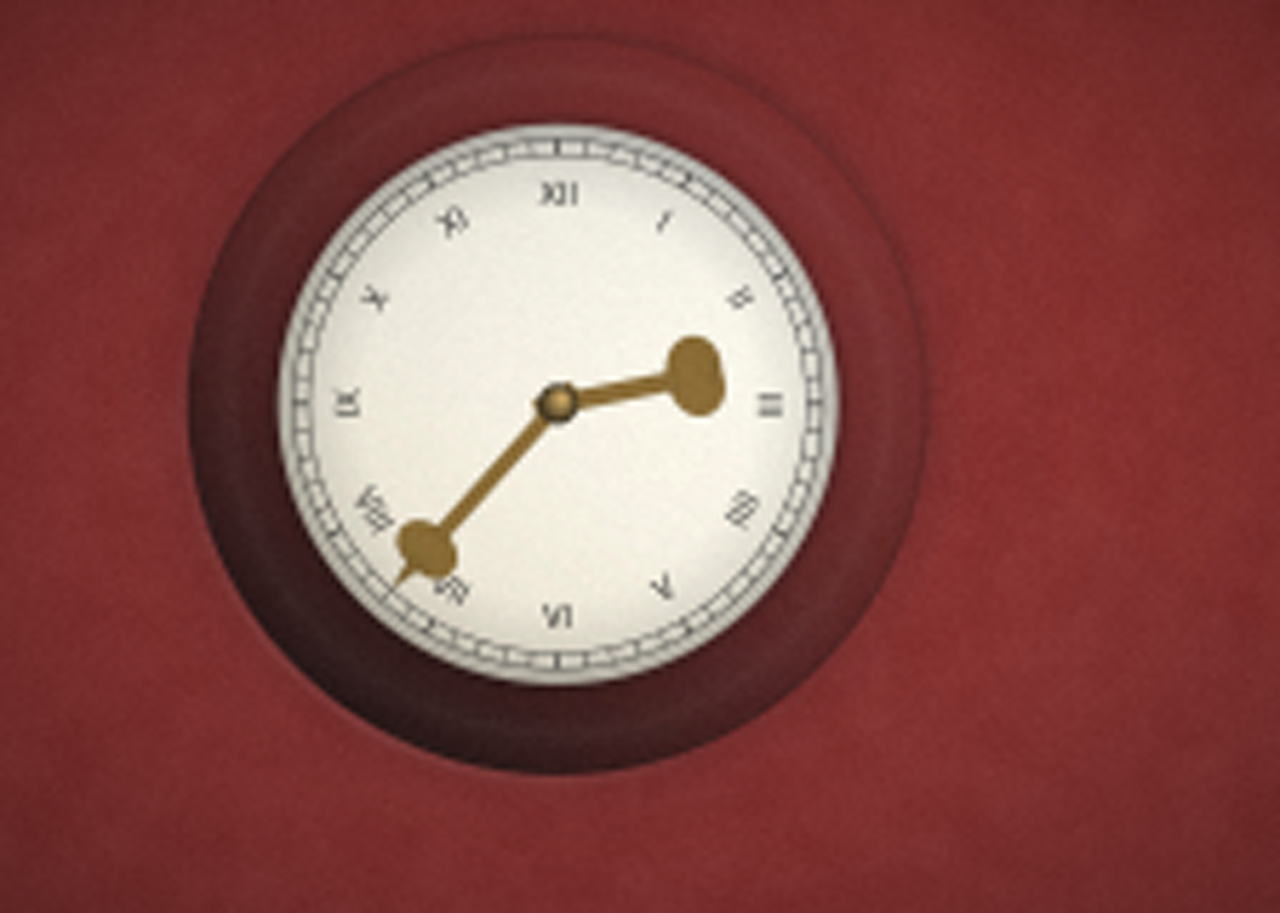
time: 2:37
